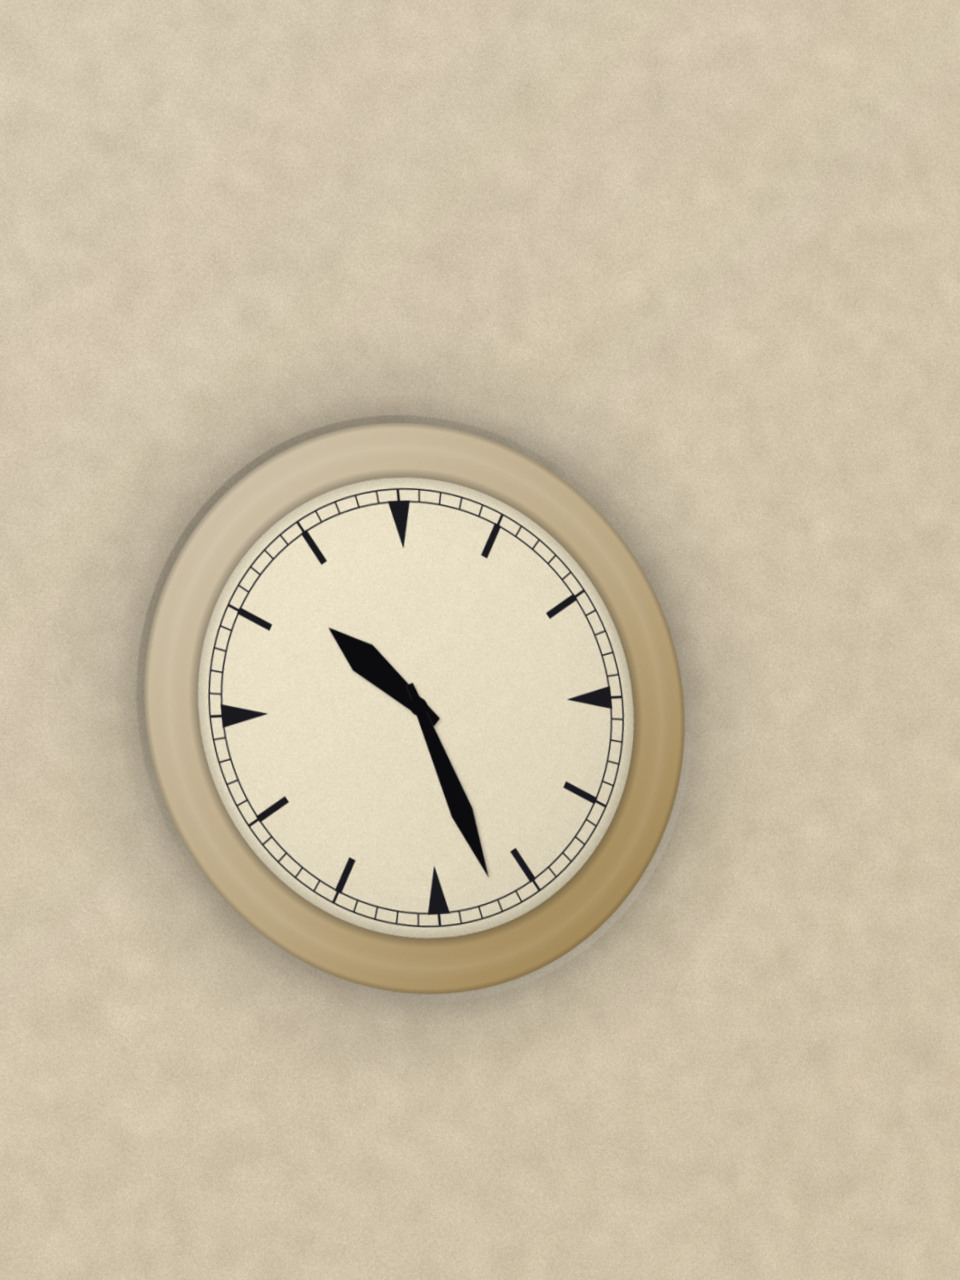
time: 10:27
